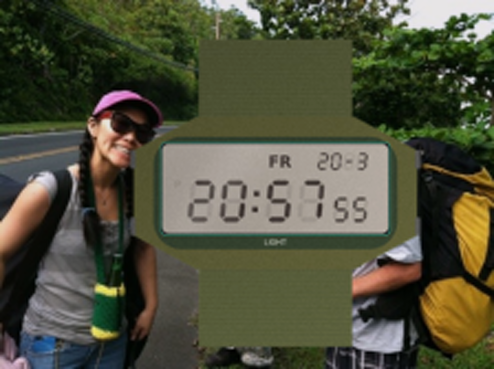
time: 20:57:55
